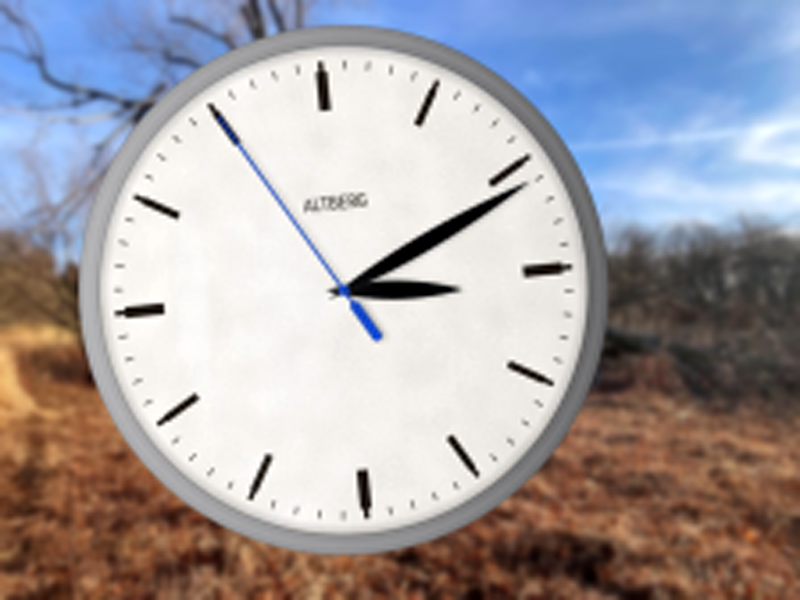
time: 3:10:55
